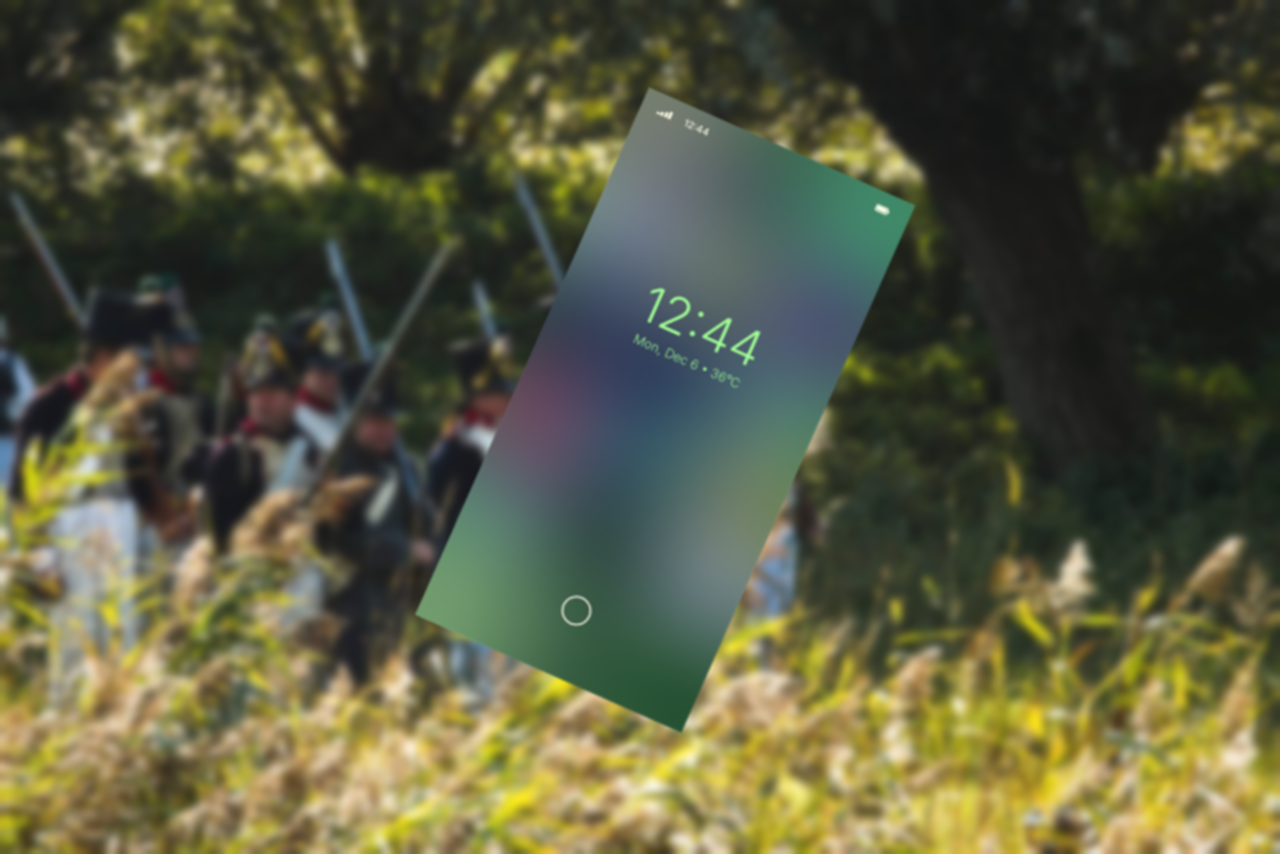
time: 12:44
